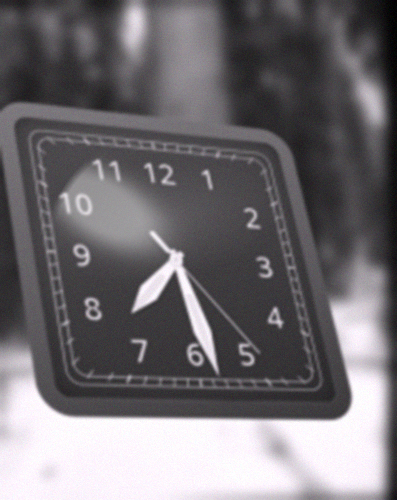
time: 7:28:24
